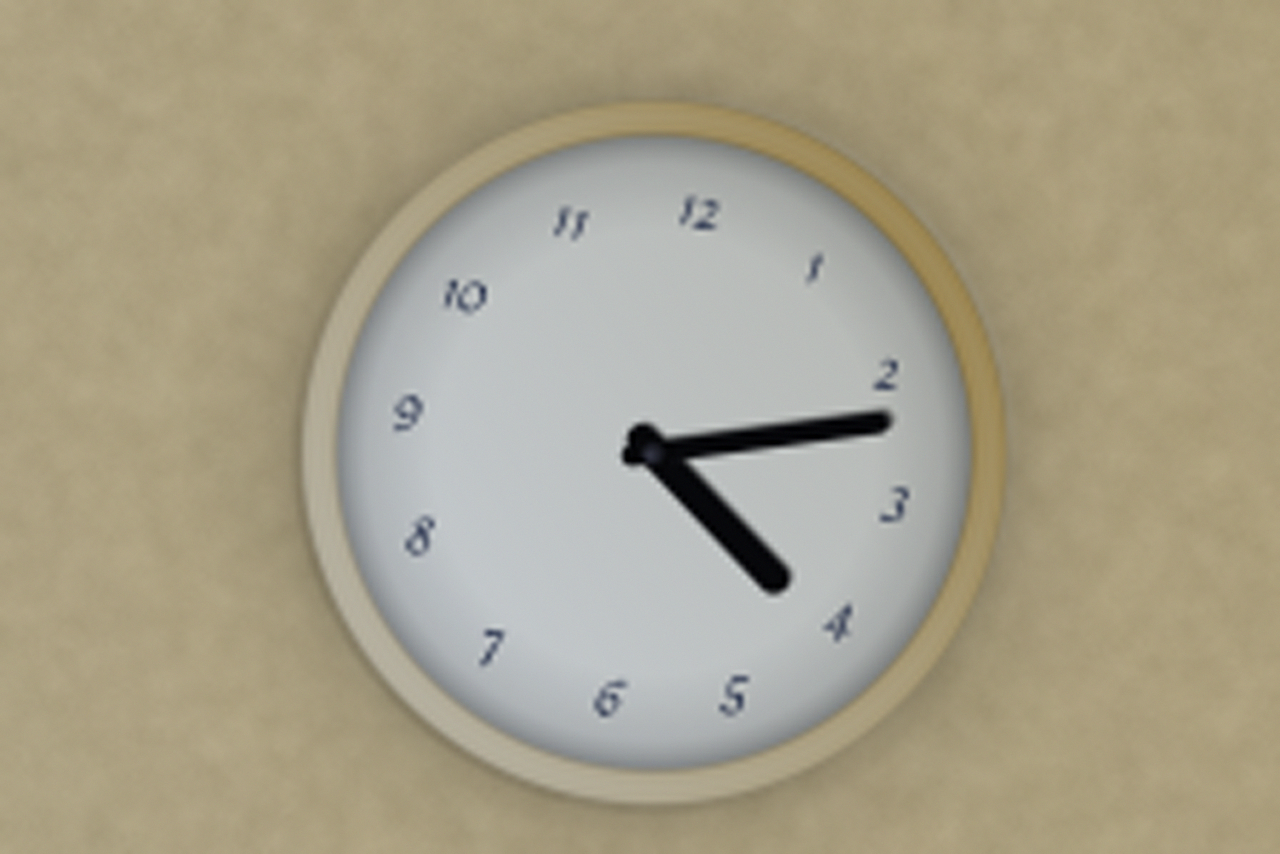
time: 4:12
